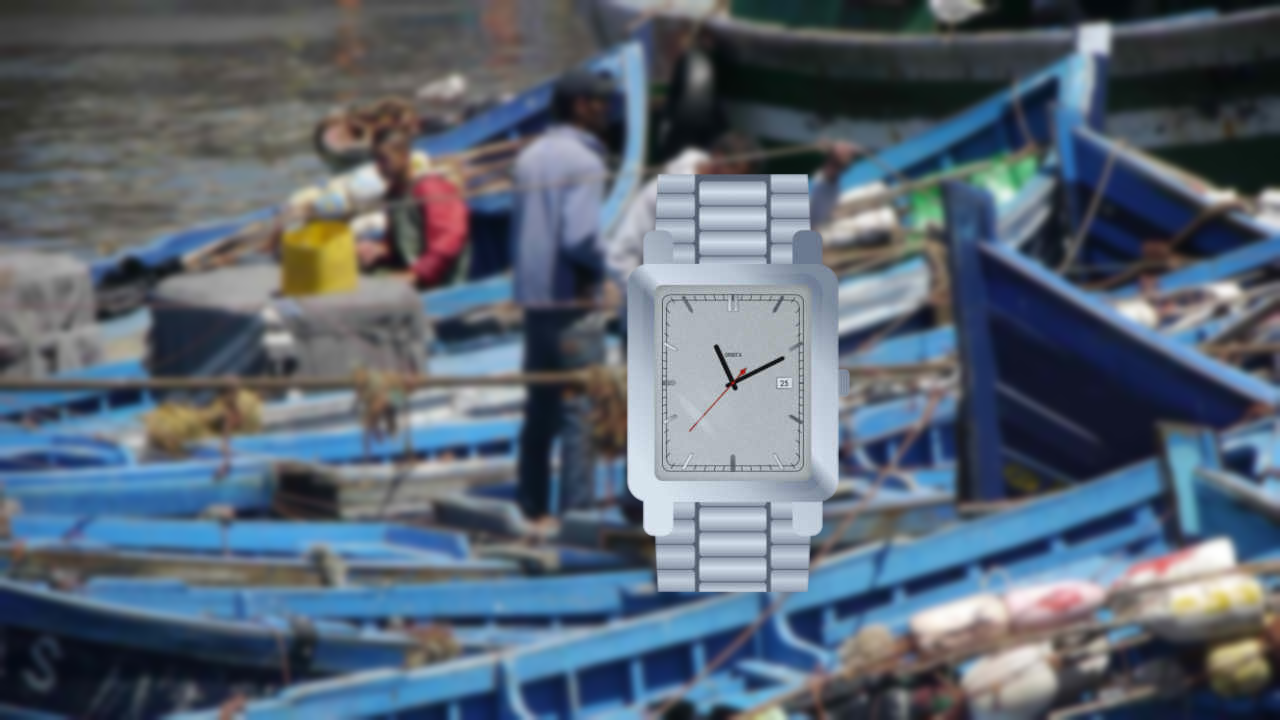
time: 11:10:37
